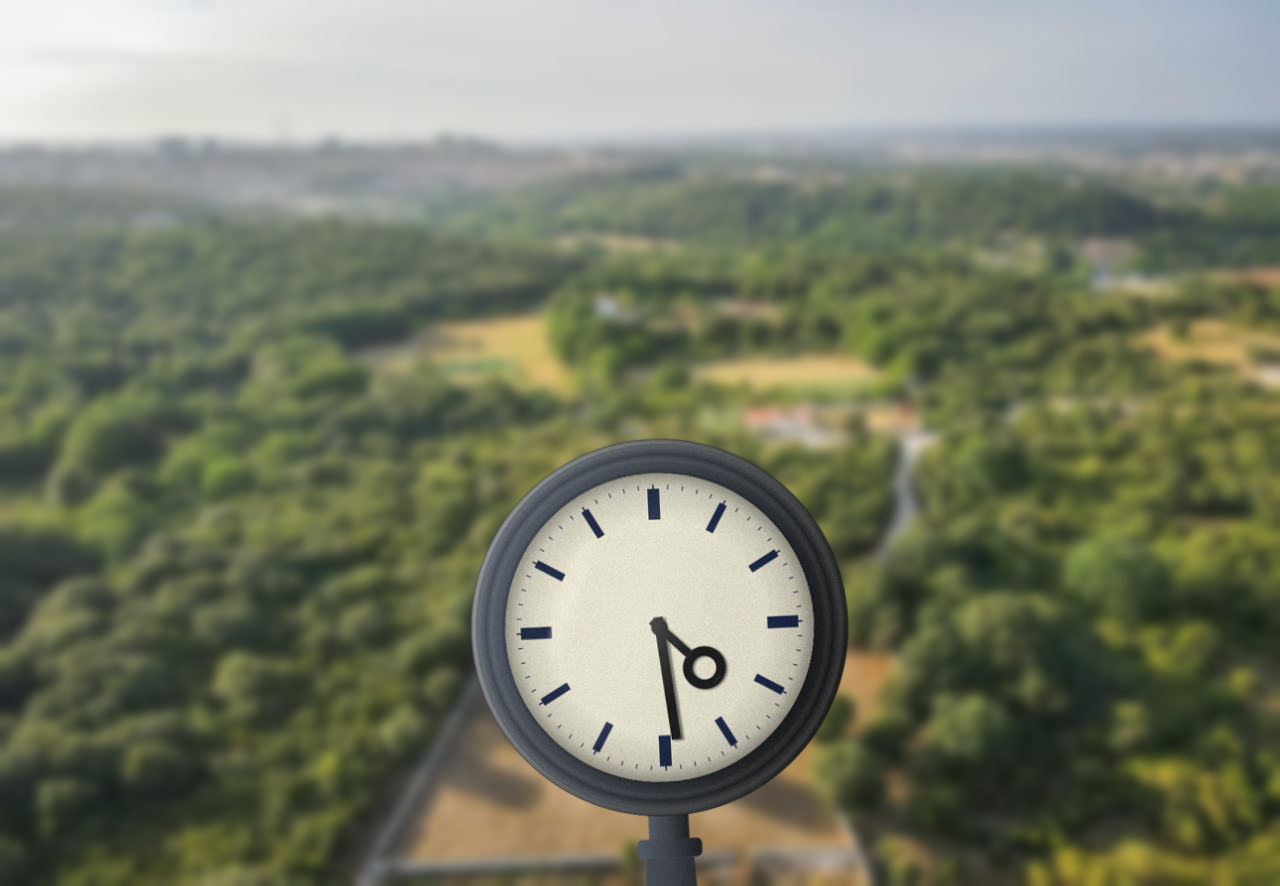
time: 4:29
